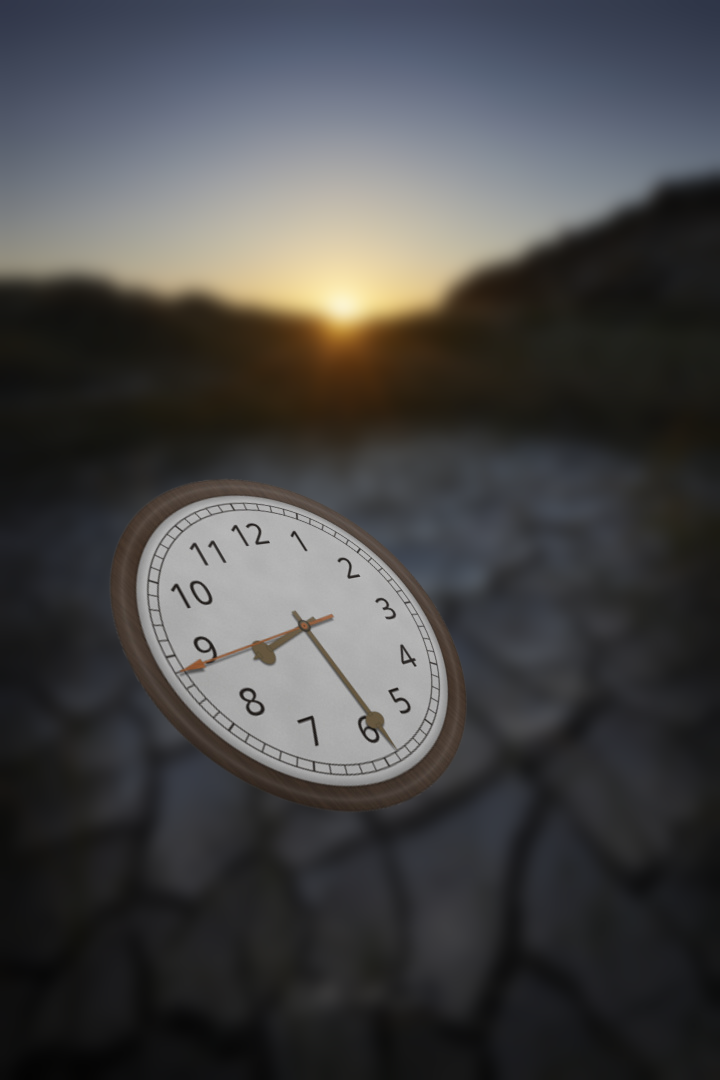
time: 8:28:44
